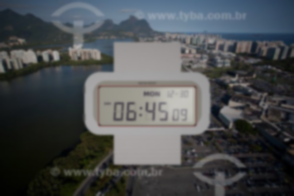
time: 6:45:09
